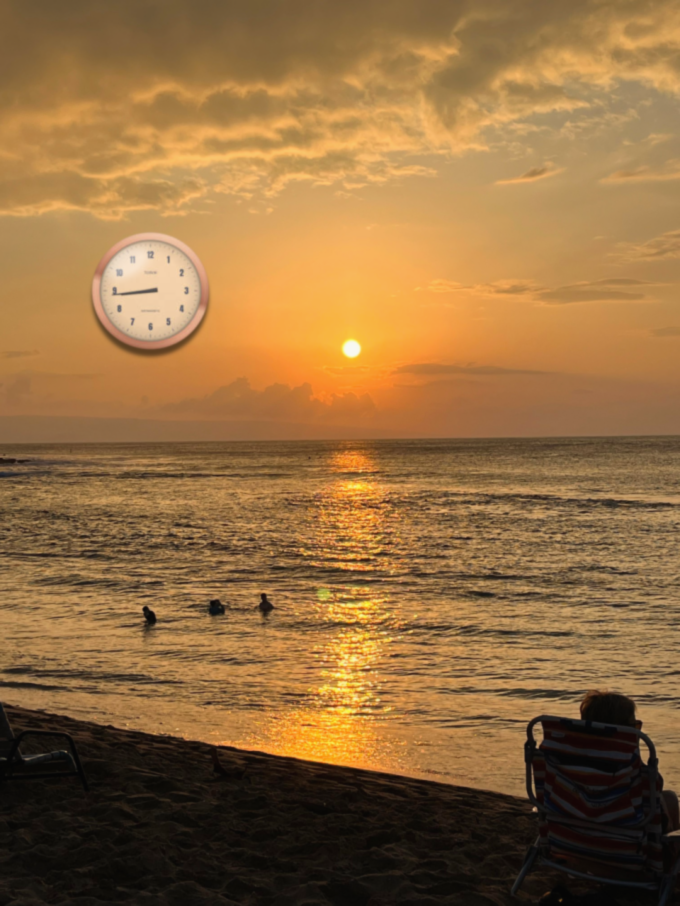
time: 8:44
